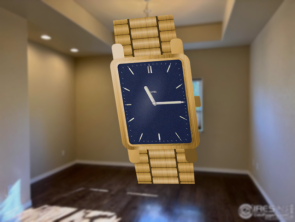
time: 11:15
